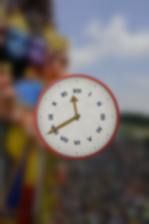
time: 11:40
